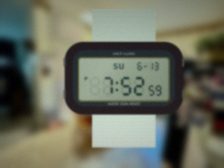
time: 7:52:59
